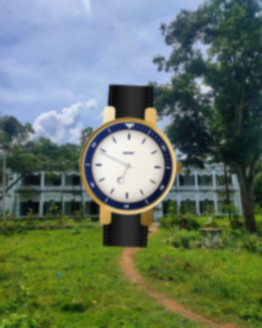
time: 6:49
